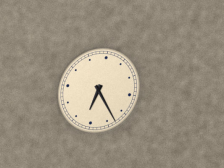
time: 6:23
